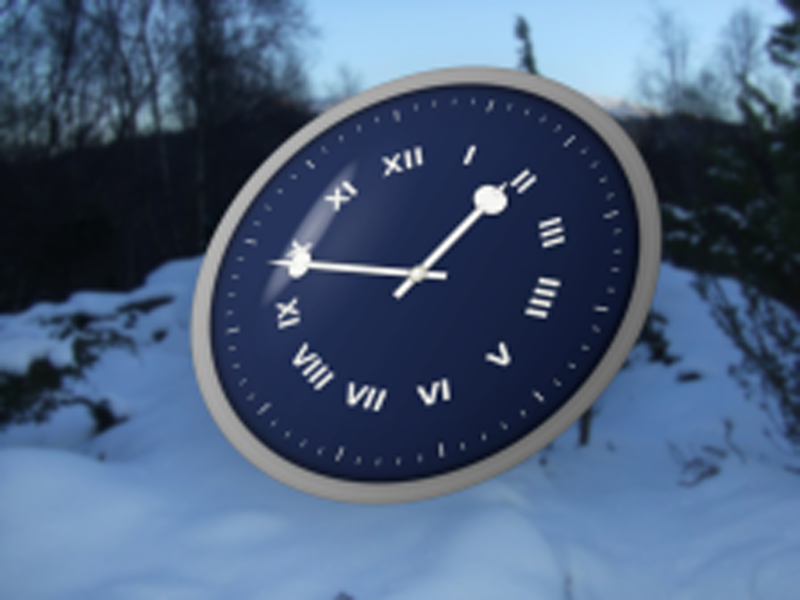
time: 1:49
